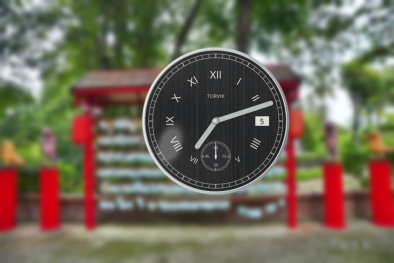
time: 7:12
